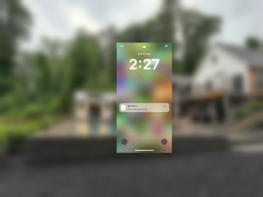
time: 2:27
